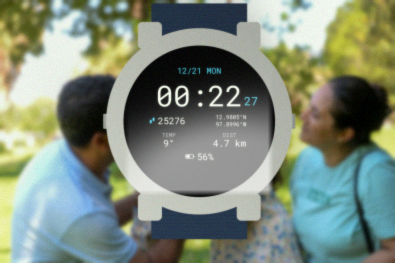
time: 0:22:27
